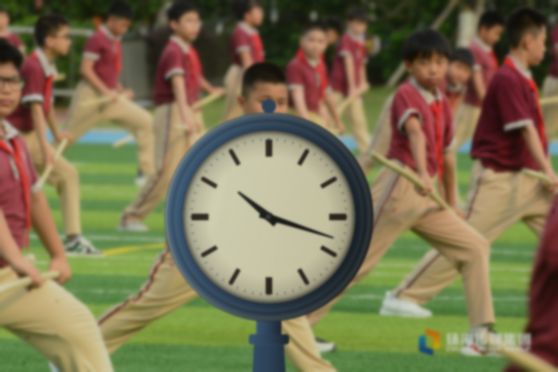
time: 10:18
